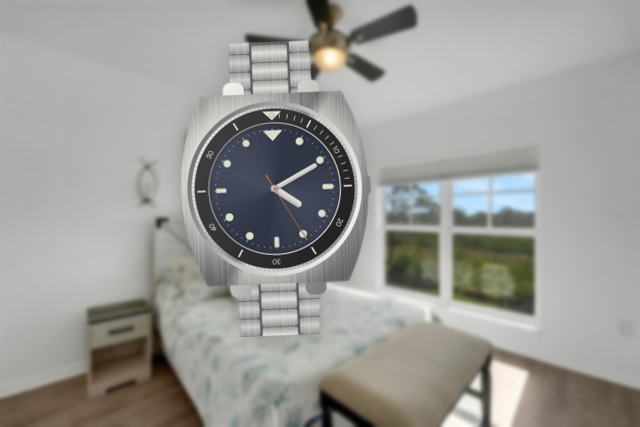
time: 4:10:25
